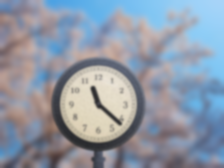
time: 11:22
